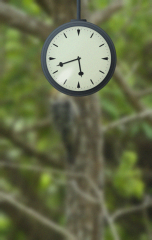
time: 5:42
